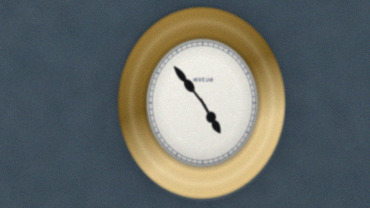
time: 4:53
